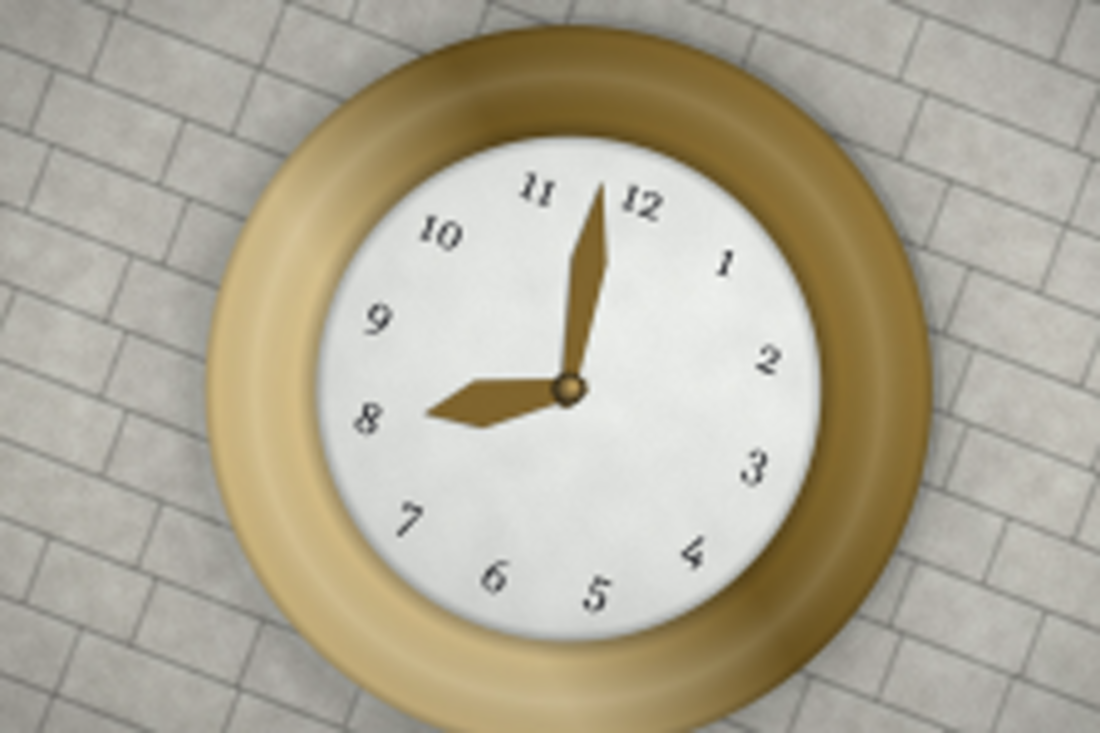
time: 7:58
